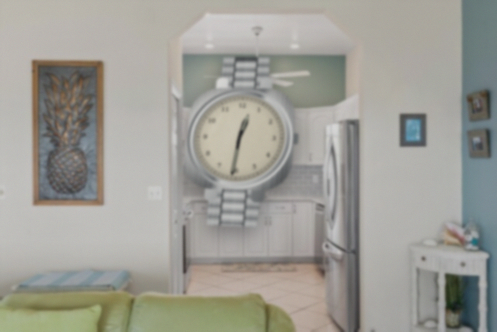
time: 12:31
